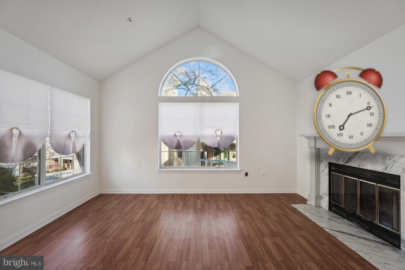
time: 7:12
